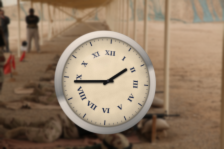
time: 1:44
